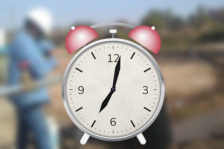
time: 7:02
